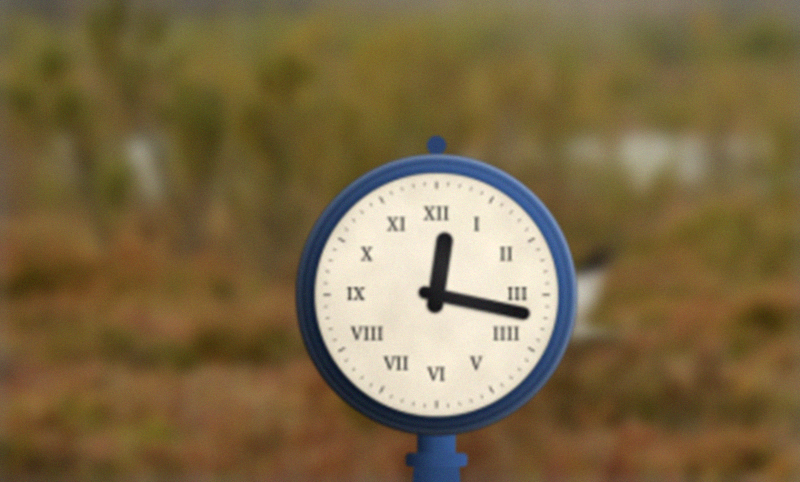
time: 12:17
